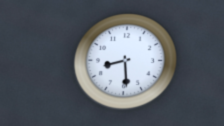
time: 8:29
